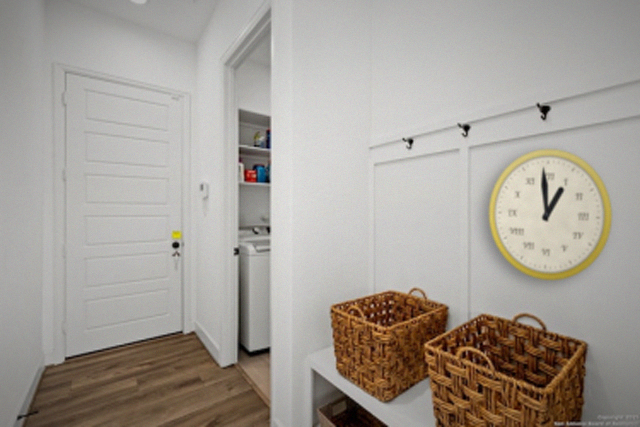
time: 12:59
